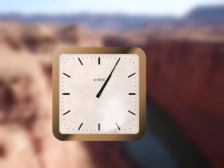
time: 1:05
